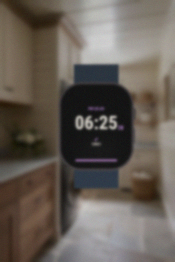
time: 6:25
